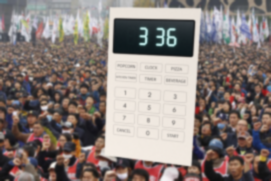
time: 3:36
